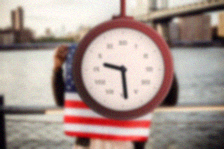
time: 9:29
